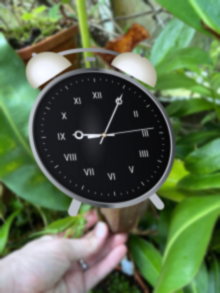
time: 9:05:14
